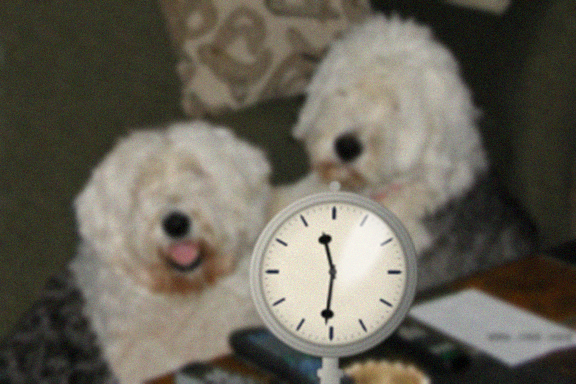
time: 11:31
